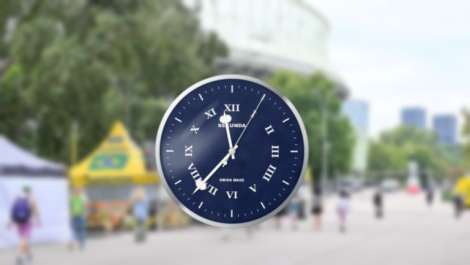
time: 11:37:05
